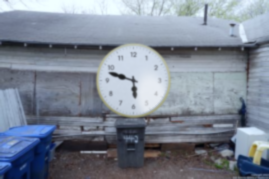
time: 5:48
